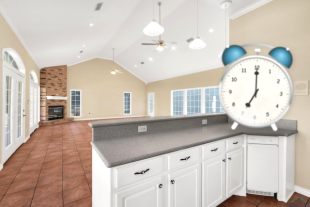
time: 7:00
